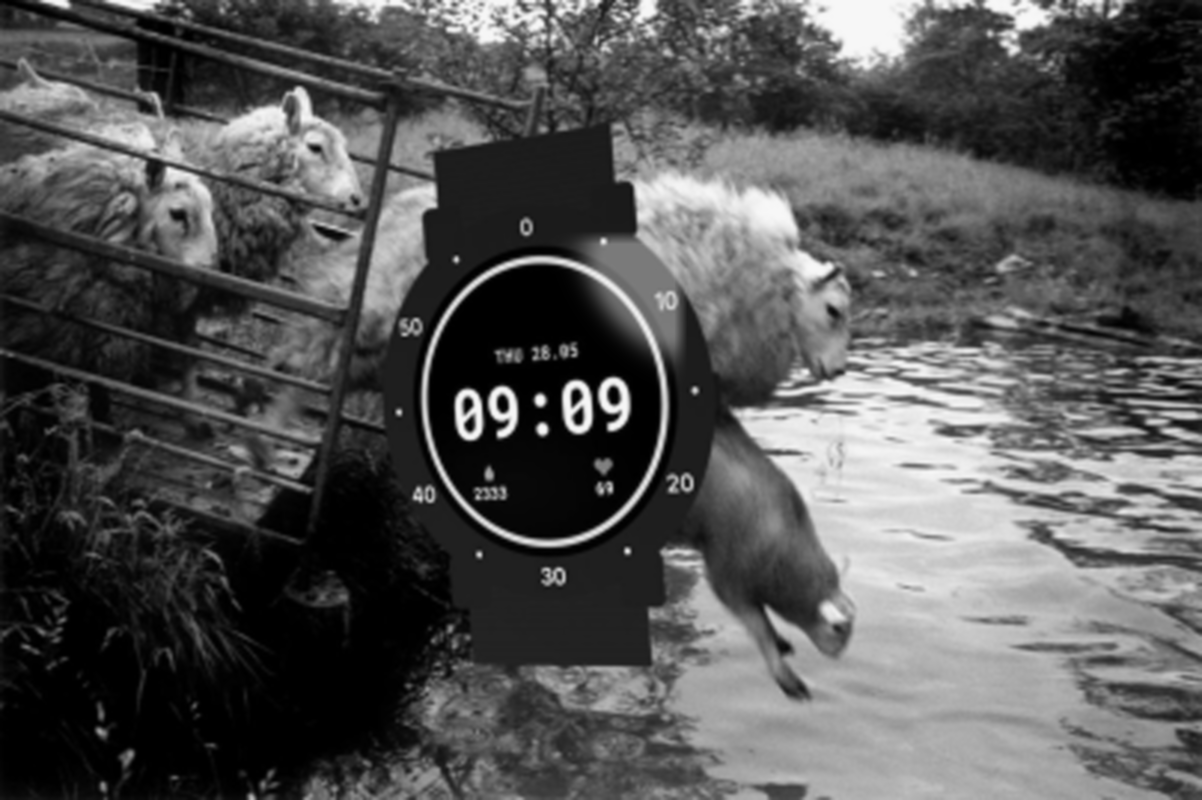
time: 9:09
